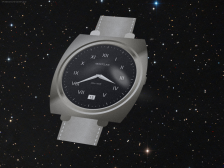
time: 3:40
